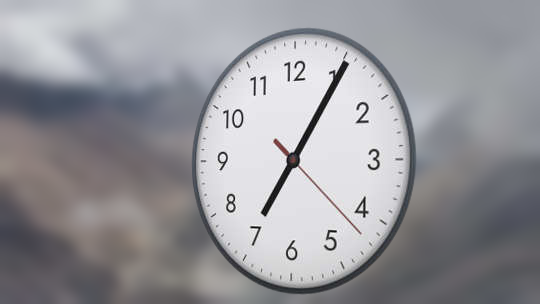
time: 7:05:22
